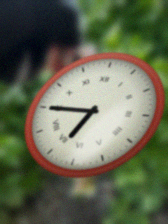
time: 6:45
